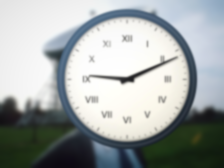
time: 9:11
